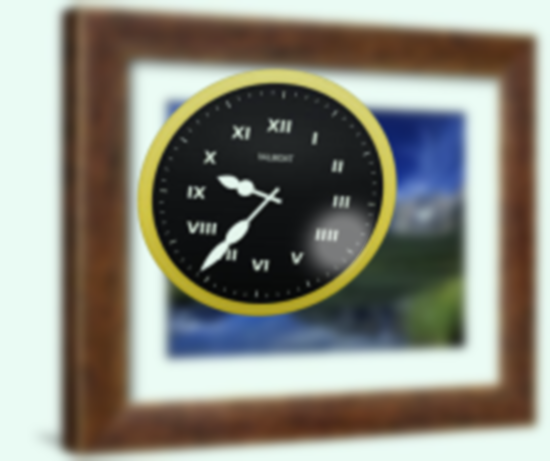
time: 9:36
